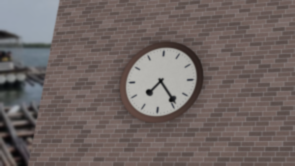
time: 7:24
